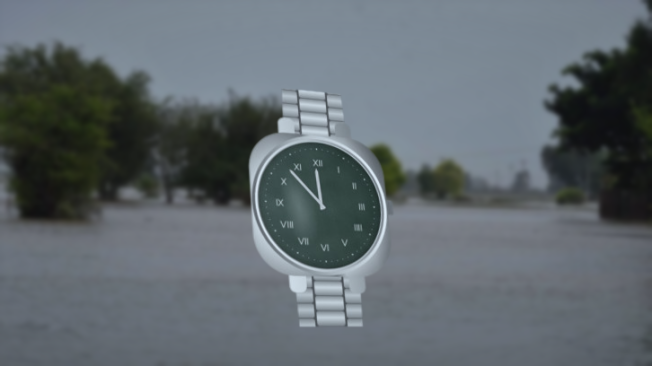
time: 11:53
